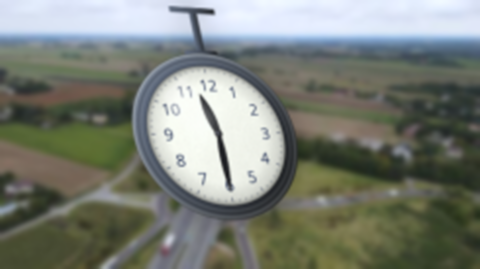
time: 11:30
